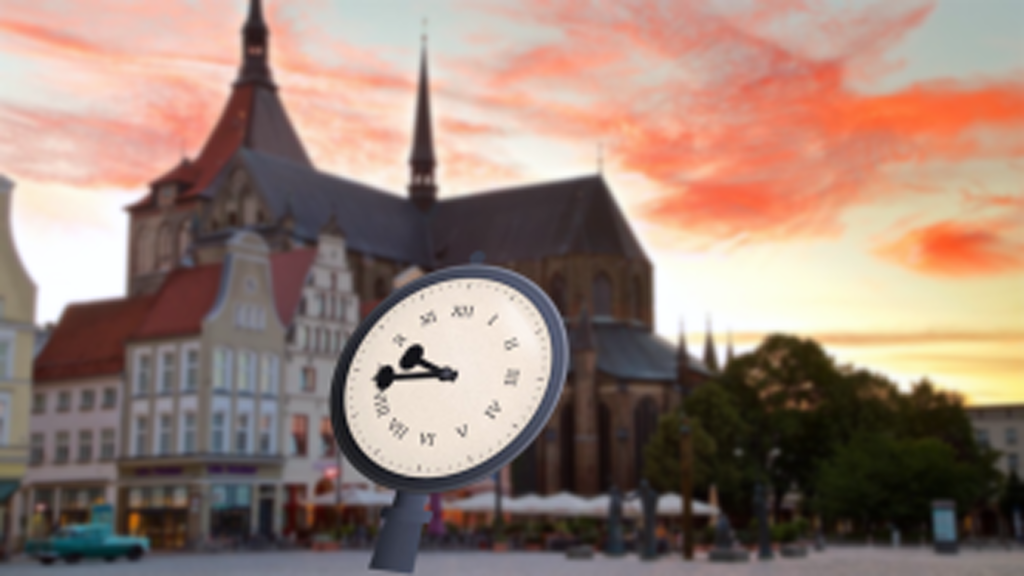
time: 9:44
